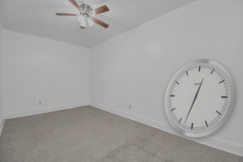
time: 12:33
